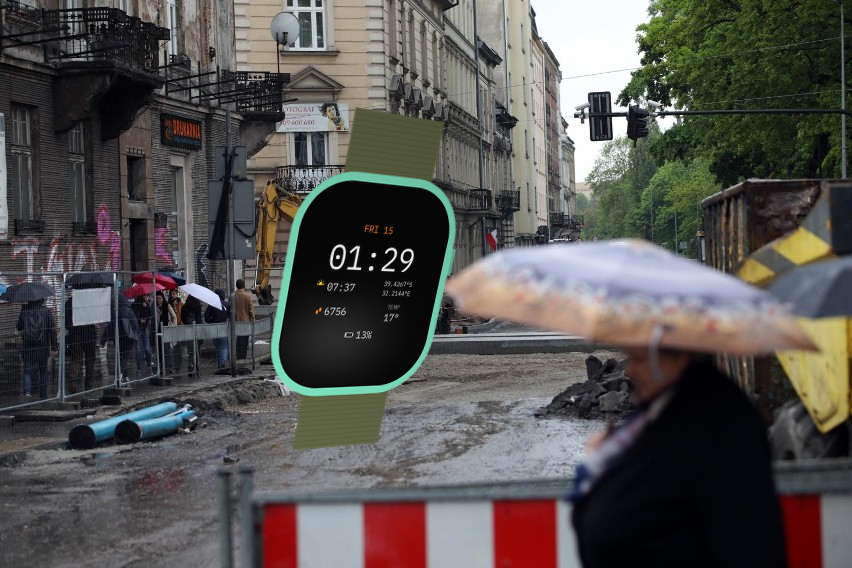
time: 1:29
